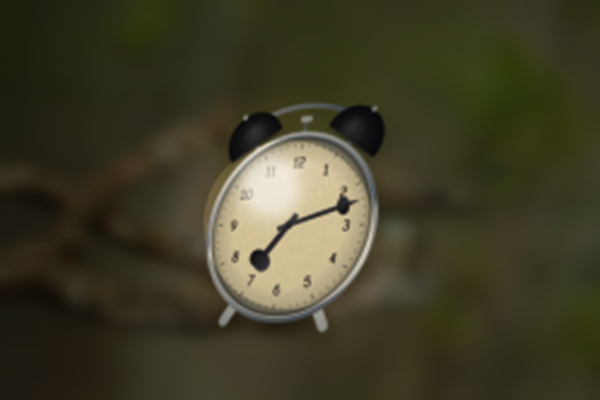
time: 7:12
